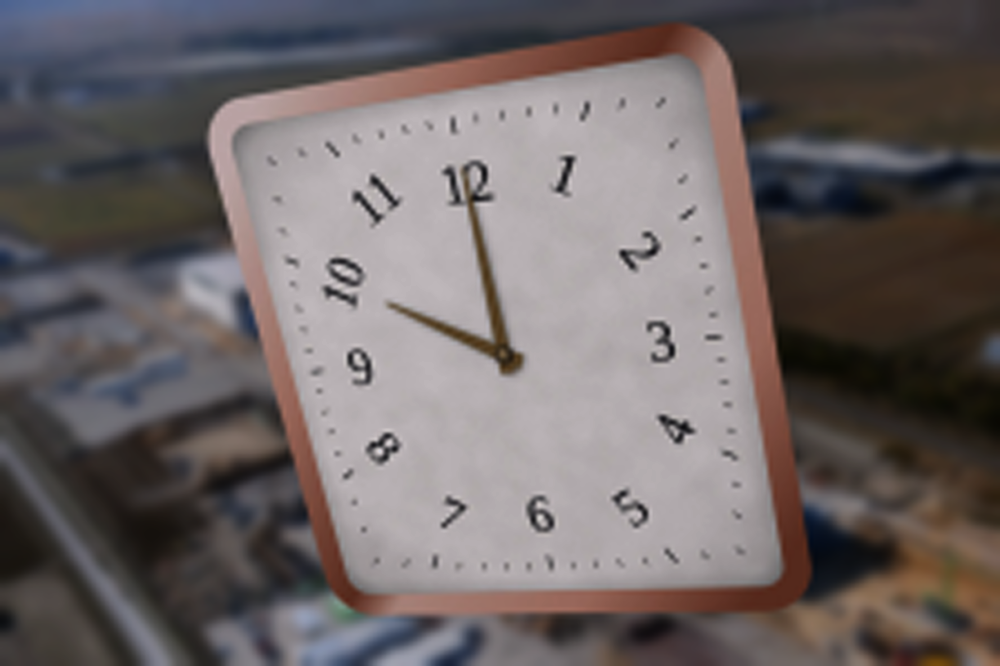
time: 10:00
